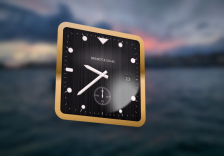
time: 9:38
